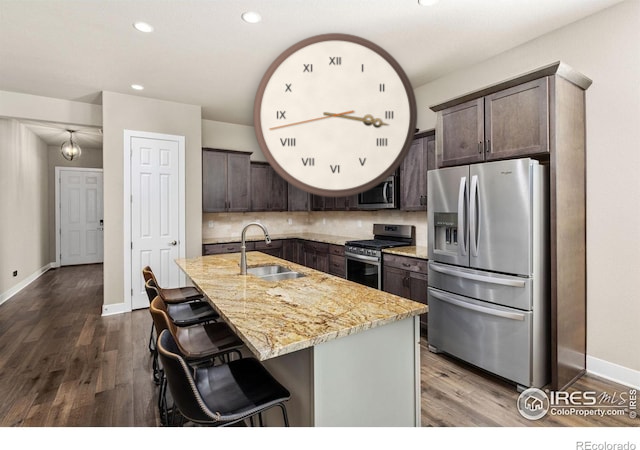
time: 3:16:43
